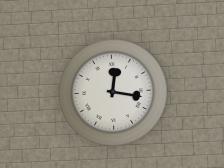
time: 12:17
